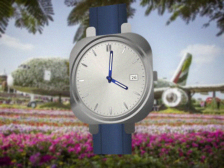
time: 4:01
